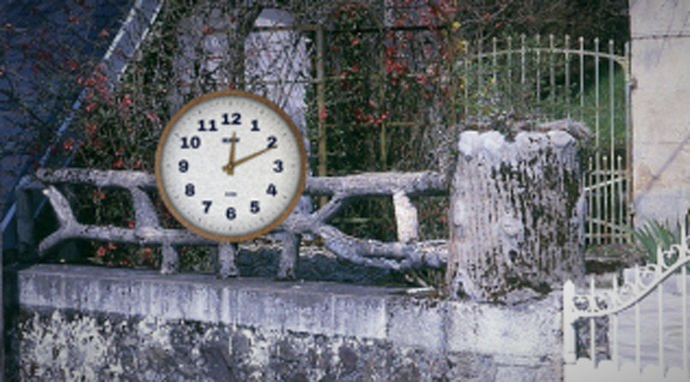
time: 12:11
